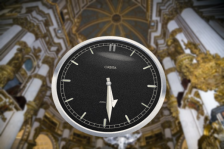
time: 5:29
